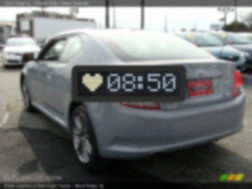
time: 8:50
